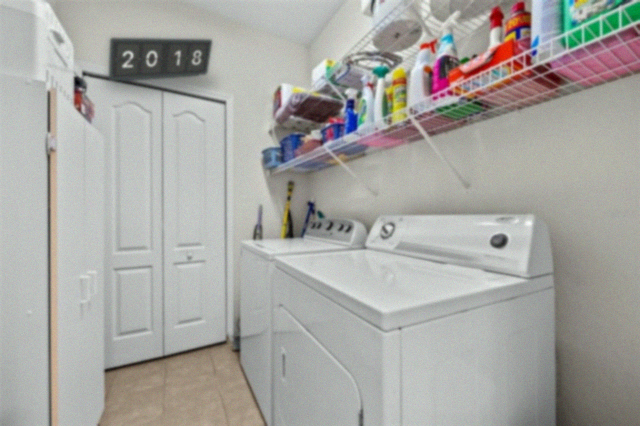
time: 20:18
